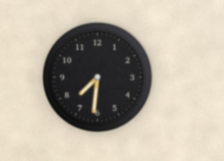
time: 7:31
